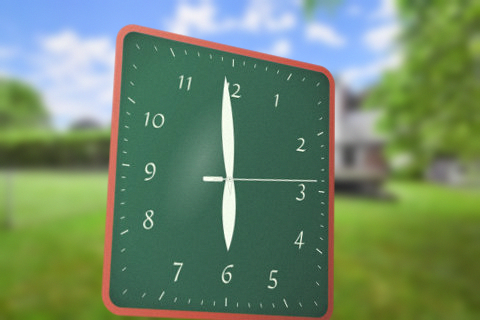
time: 5:59:14
